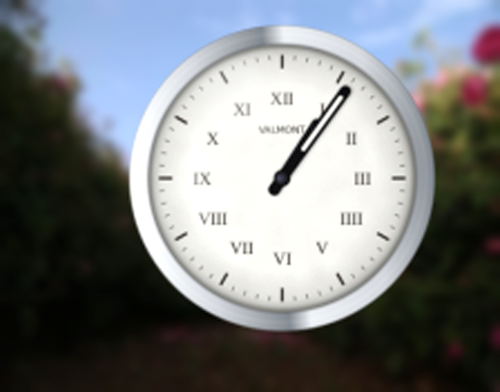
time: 1:06
